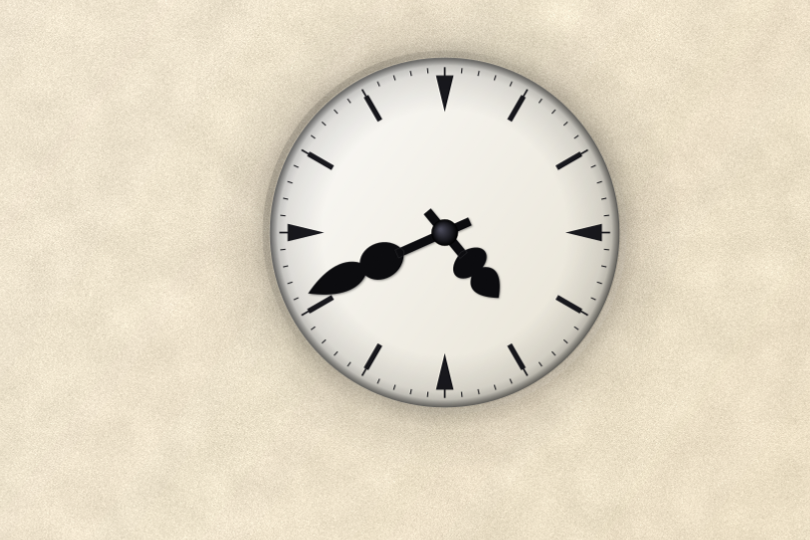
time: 4:41
